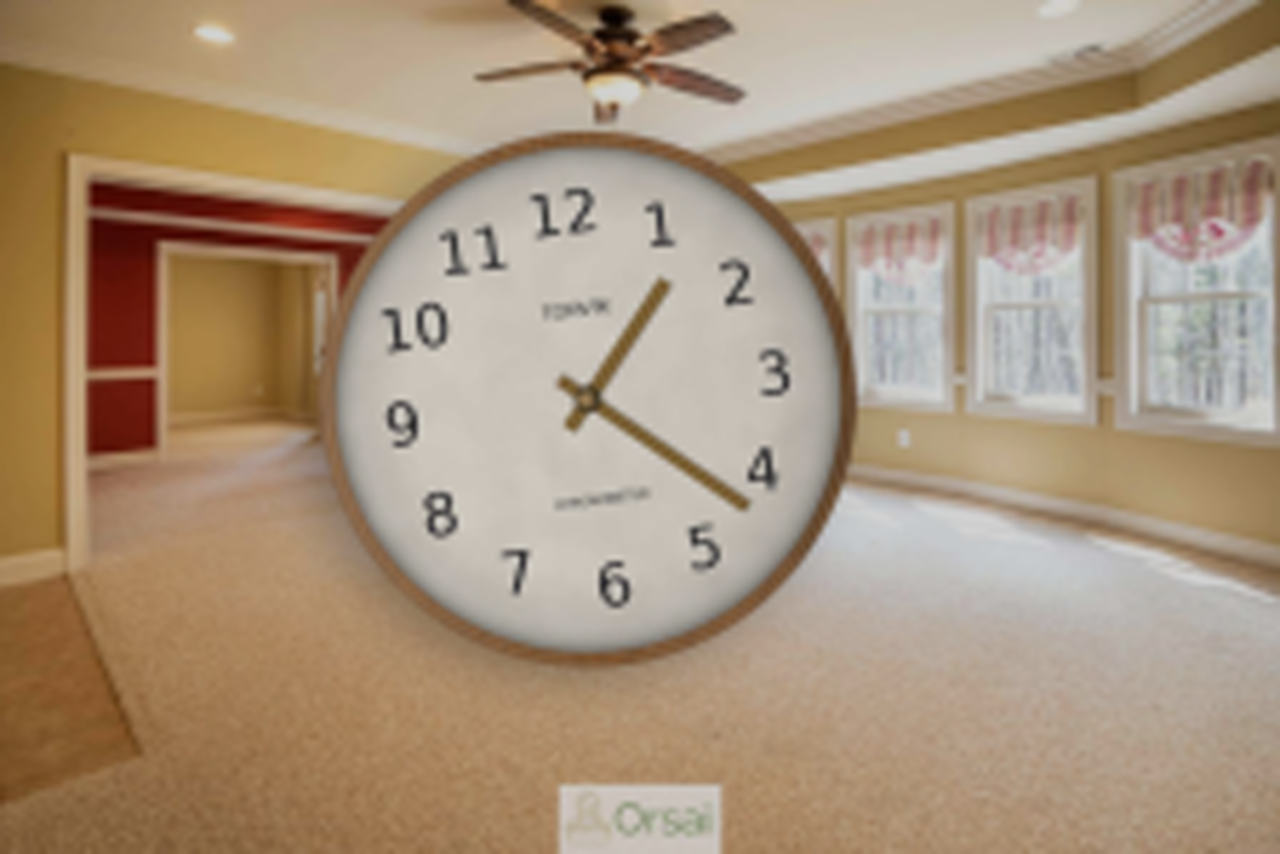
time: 1:22
